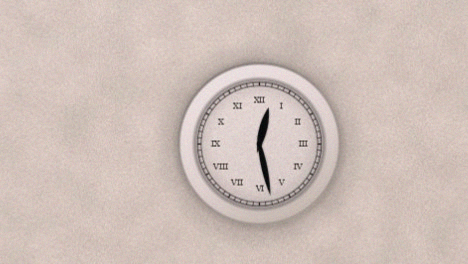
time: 12:28
